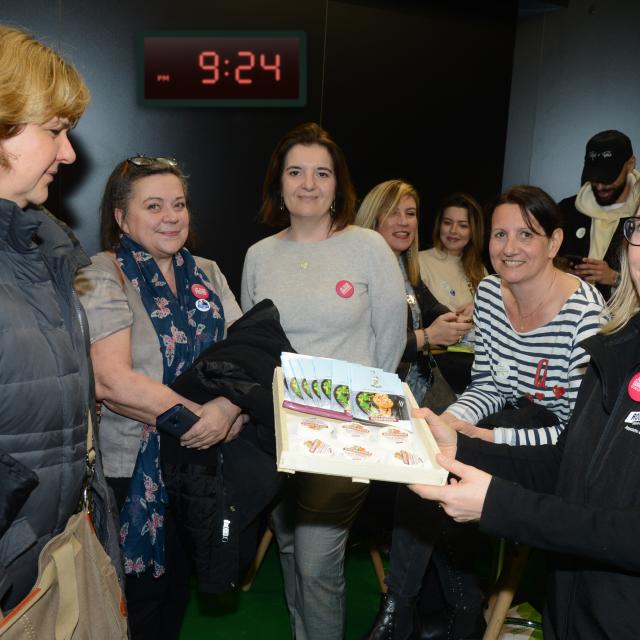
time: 9:24
